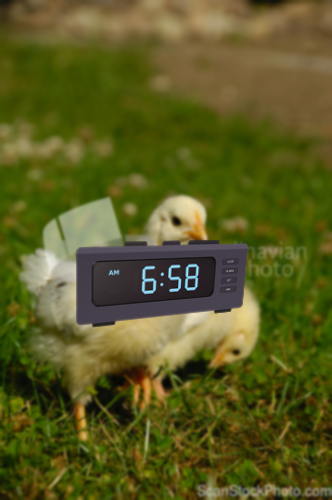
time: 6:58
